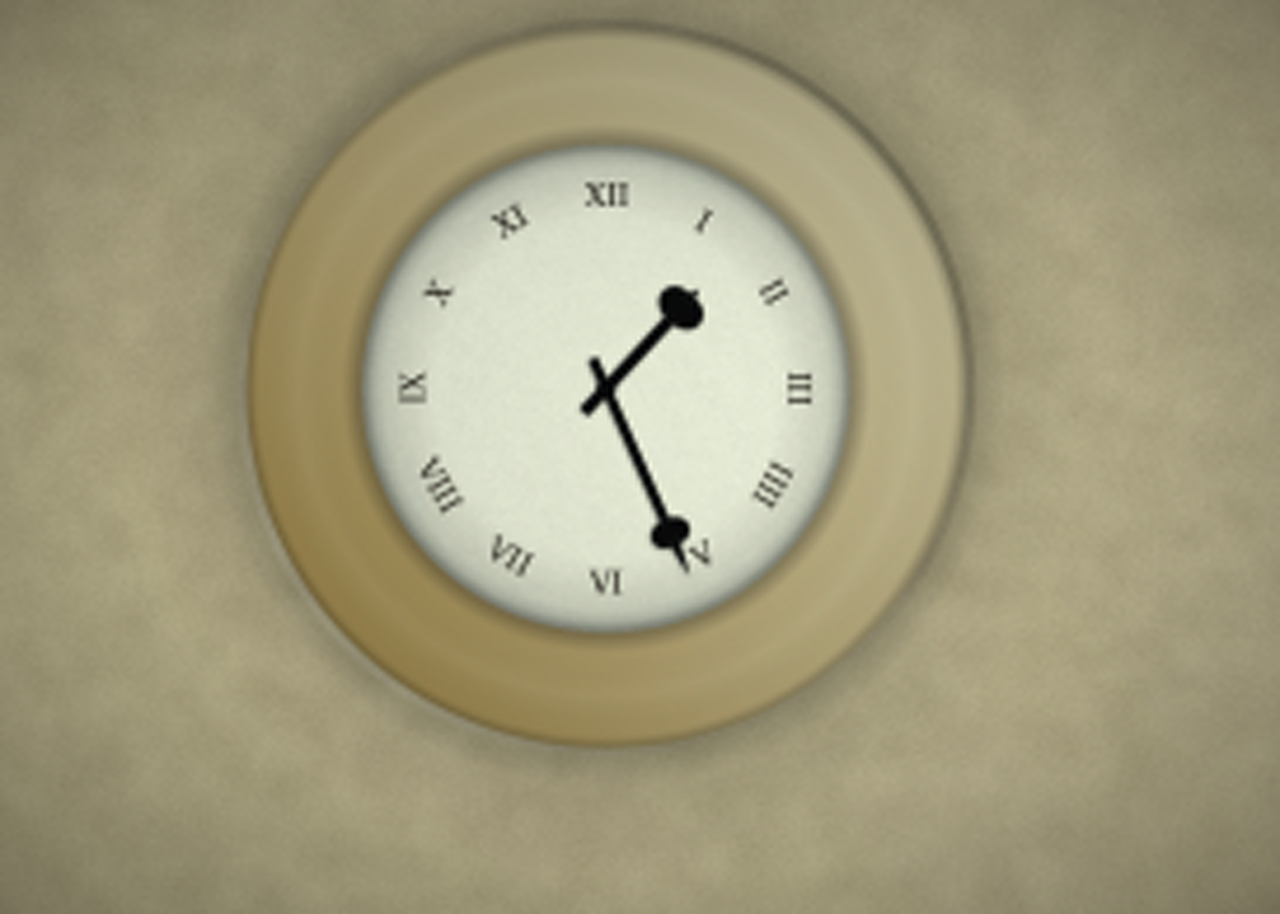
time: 1:26
